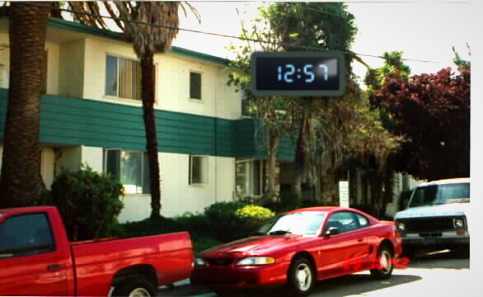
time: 12:57
